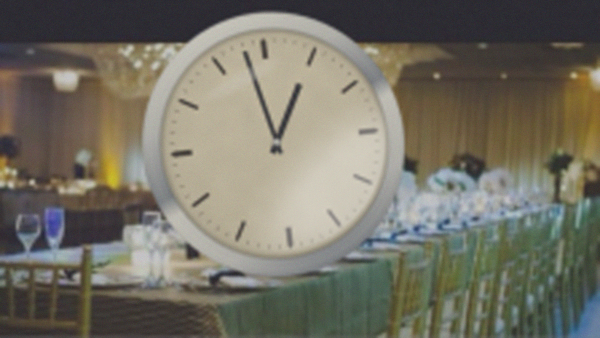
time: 12:58
